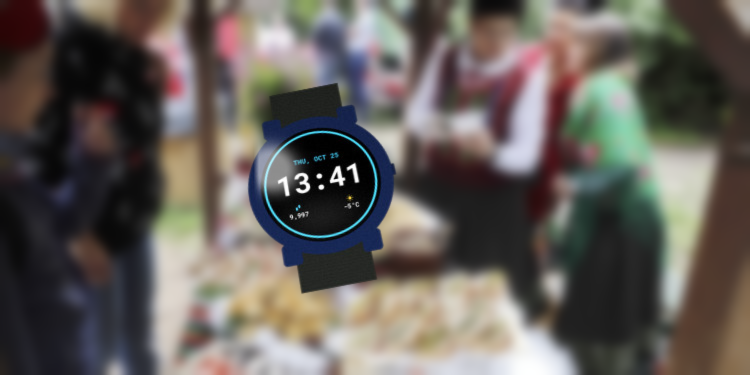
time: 13:41
